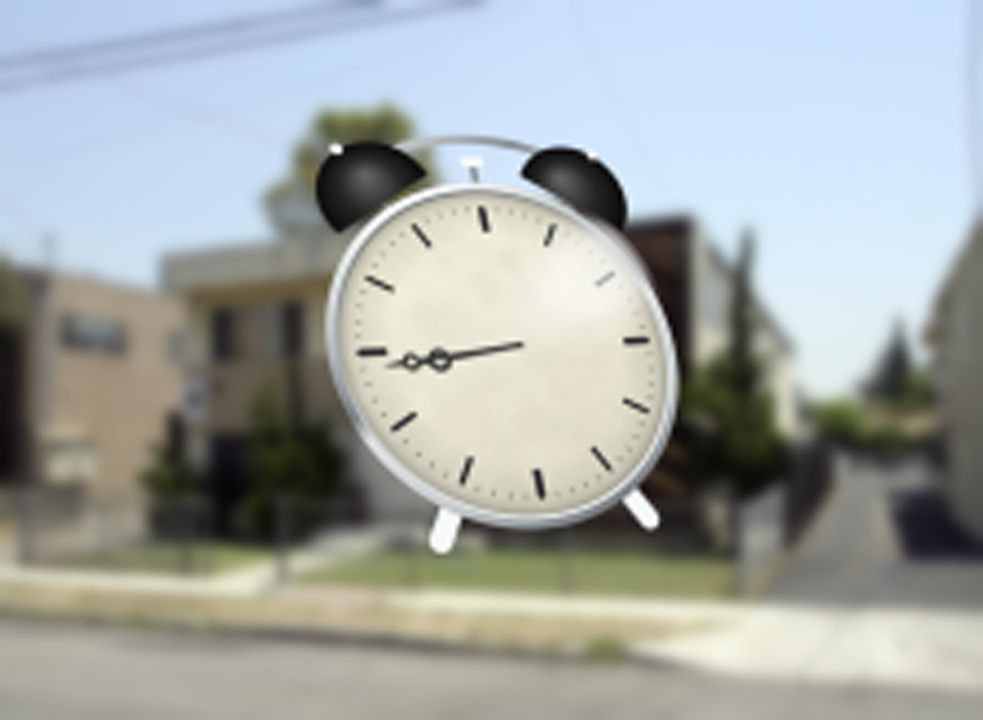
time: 8:44
